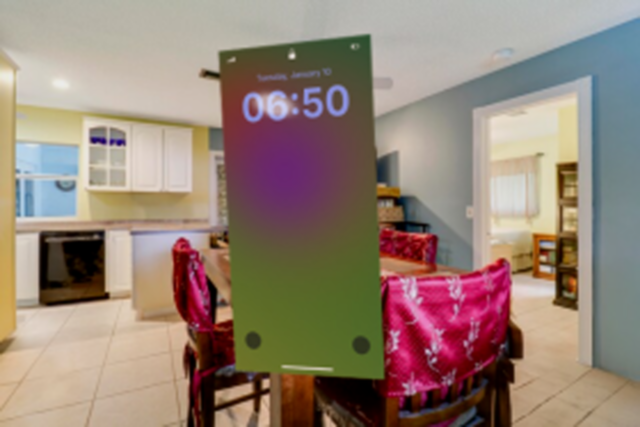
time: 6:50
